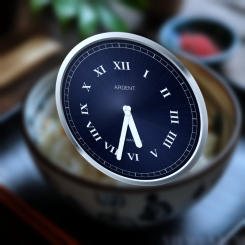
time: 5:33
